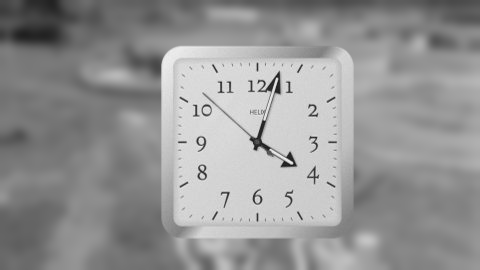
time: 4:02:52
